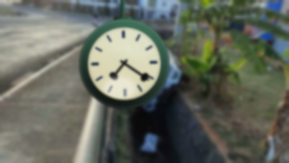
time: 7:21
